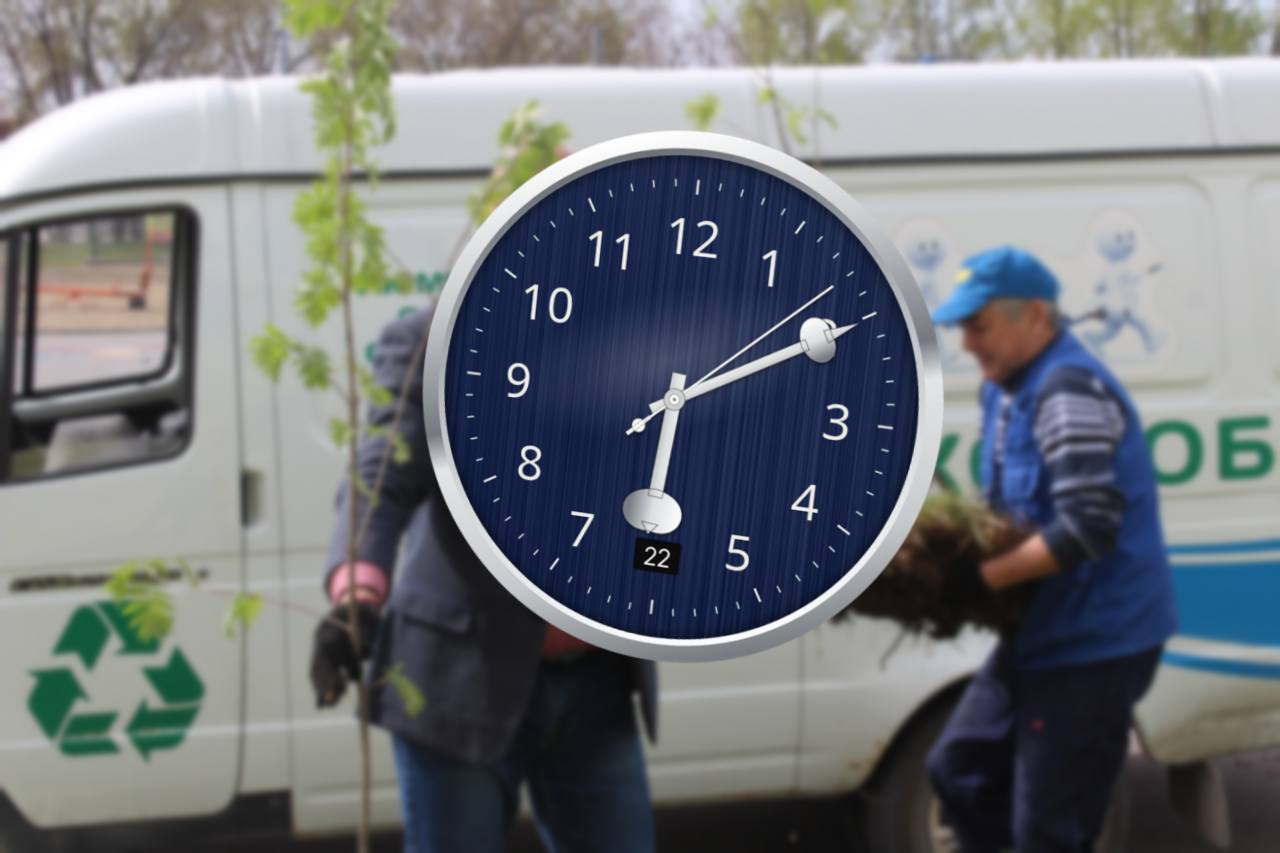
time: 6:10:08
